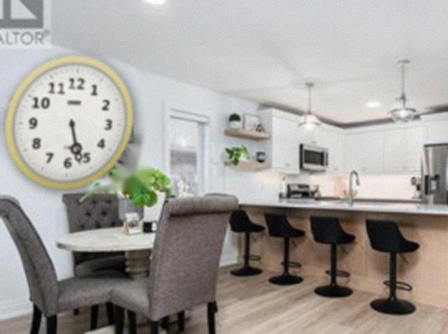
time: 5:27
